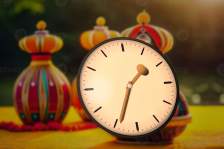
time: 1:34
